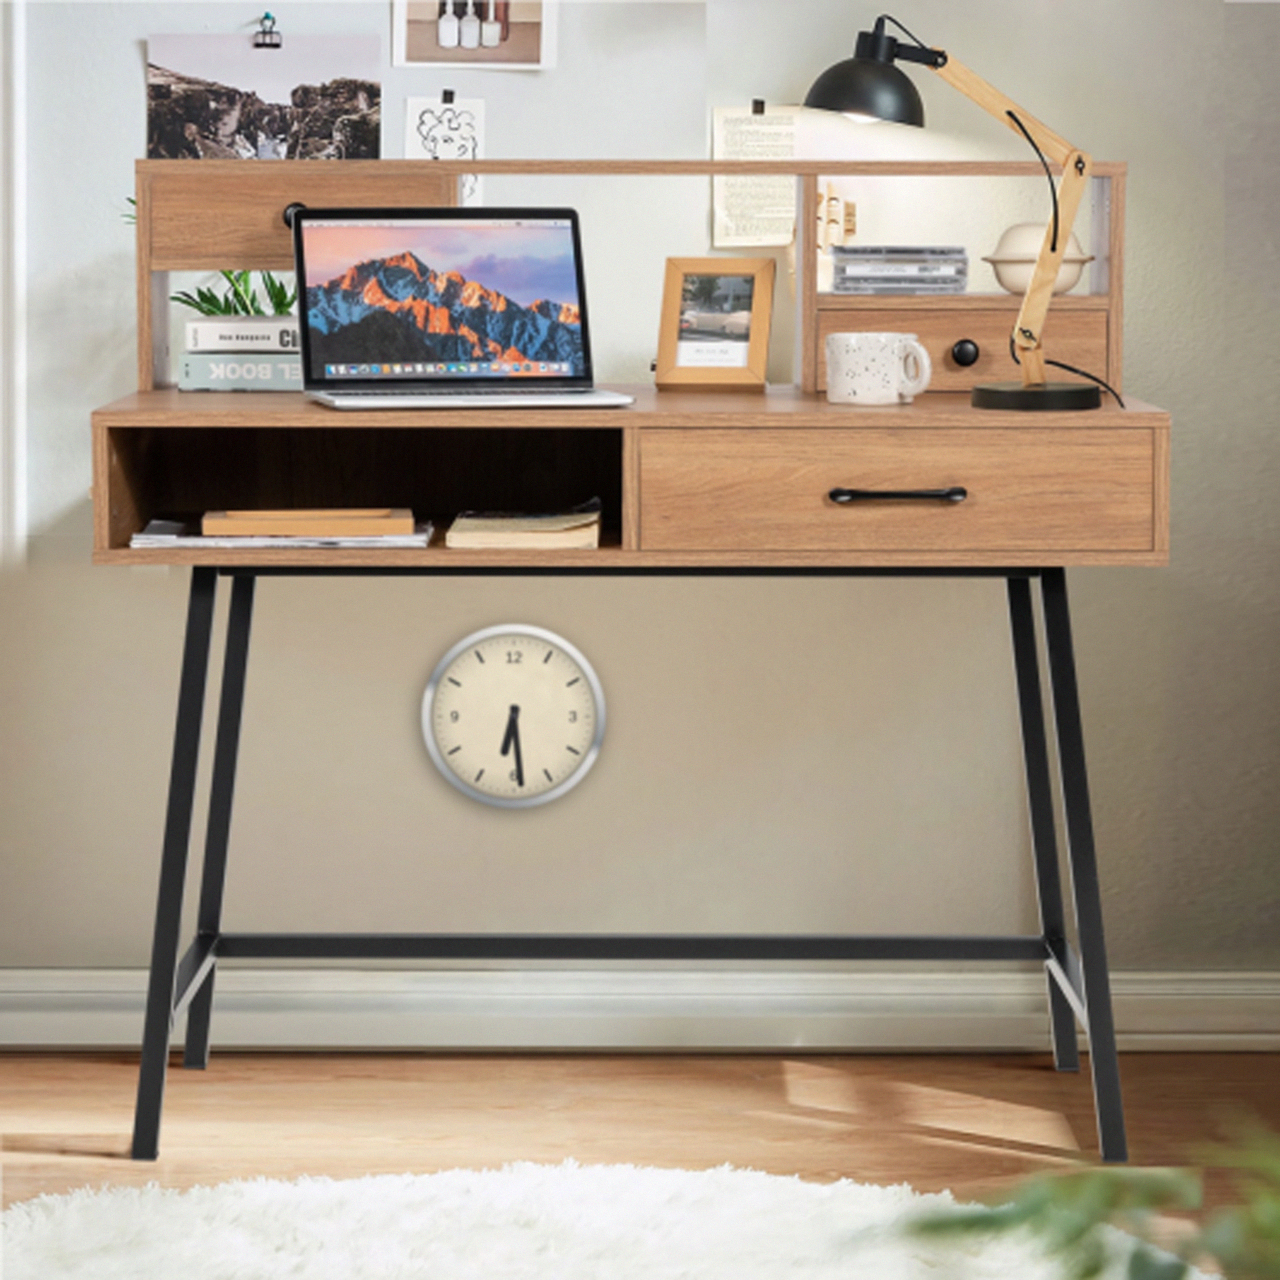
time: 6:29
